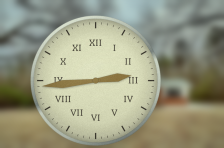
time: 2:44
